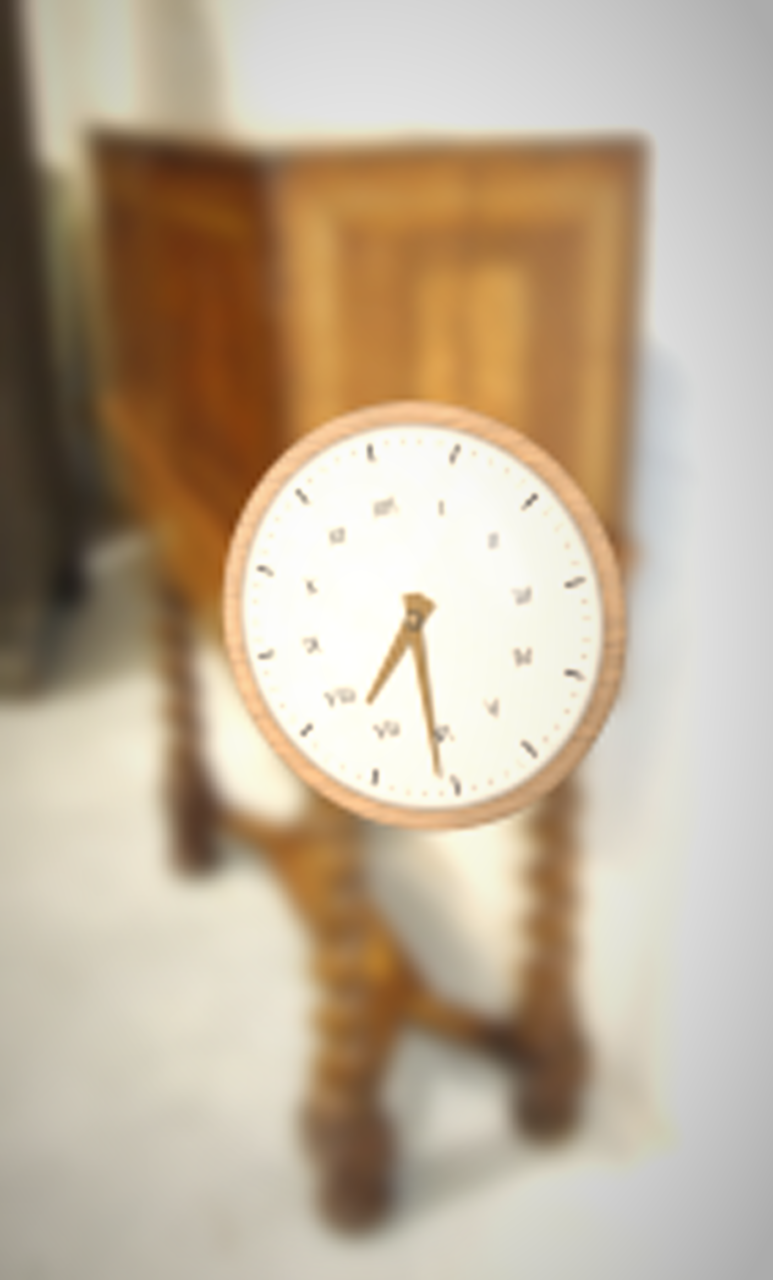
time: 7:31
